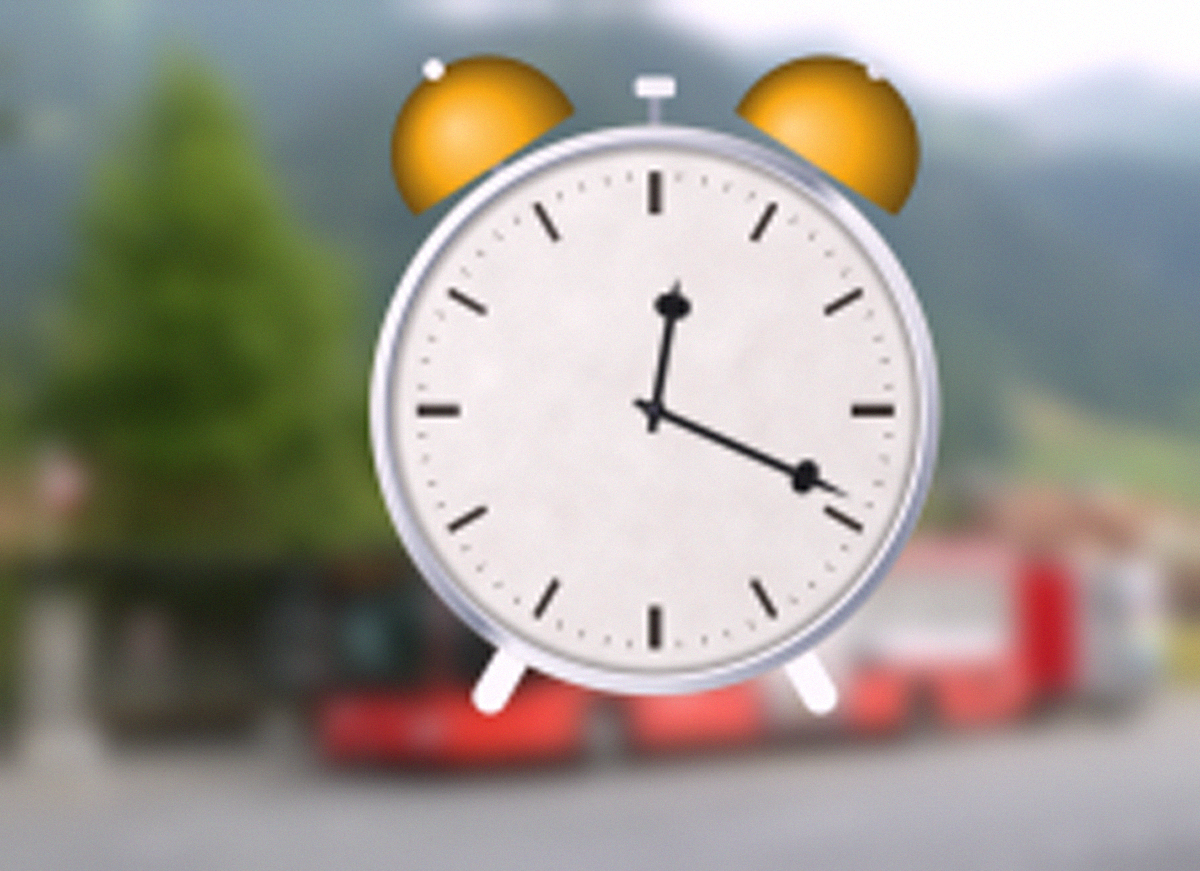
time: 12:19
